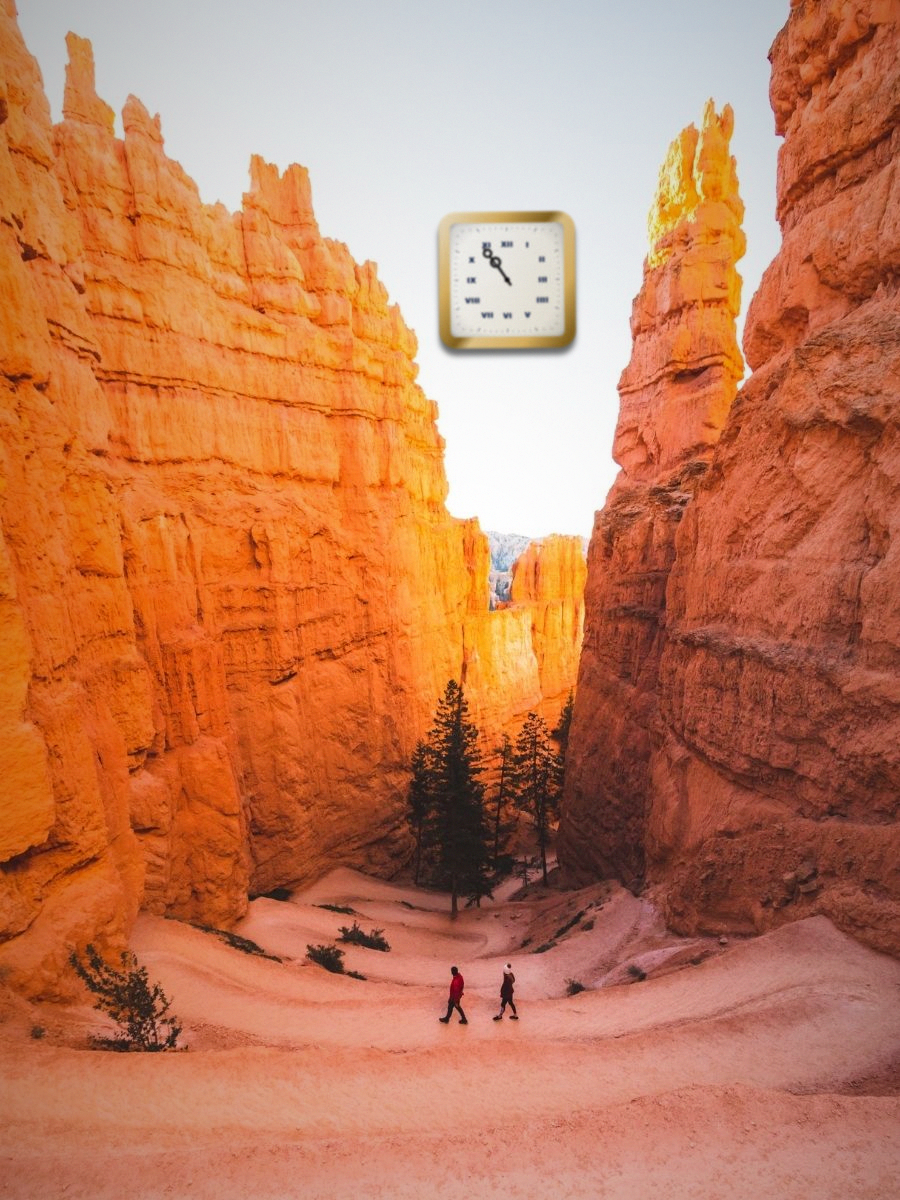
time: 10:54
